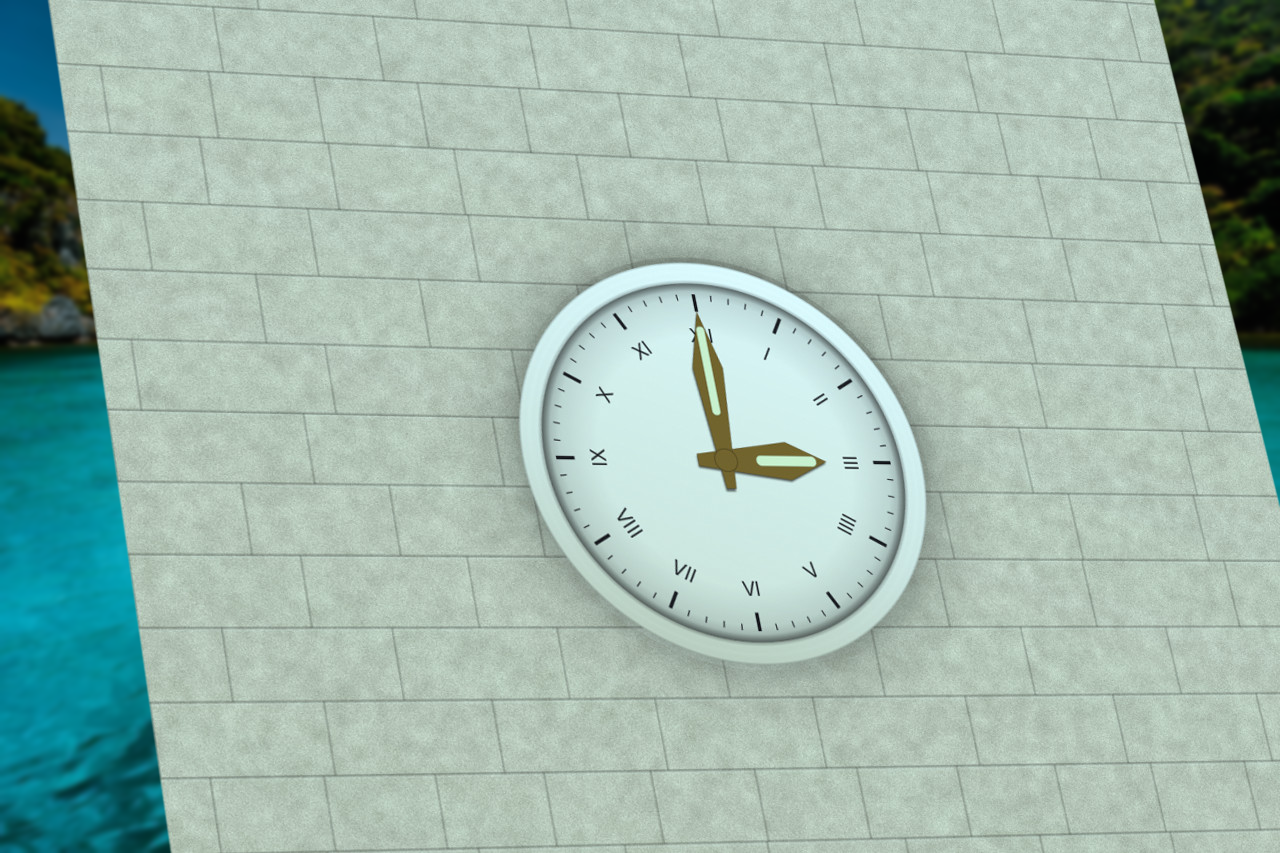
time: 3:00
